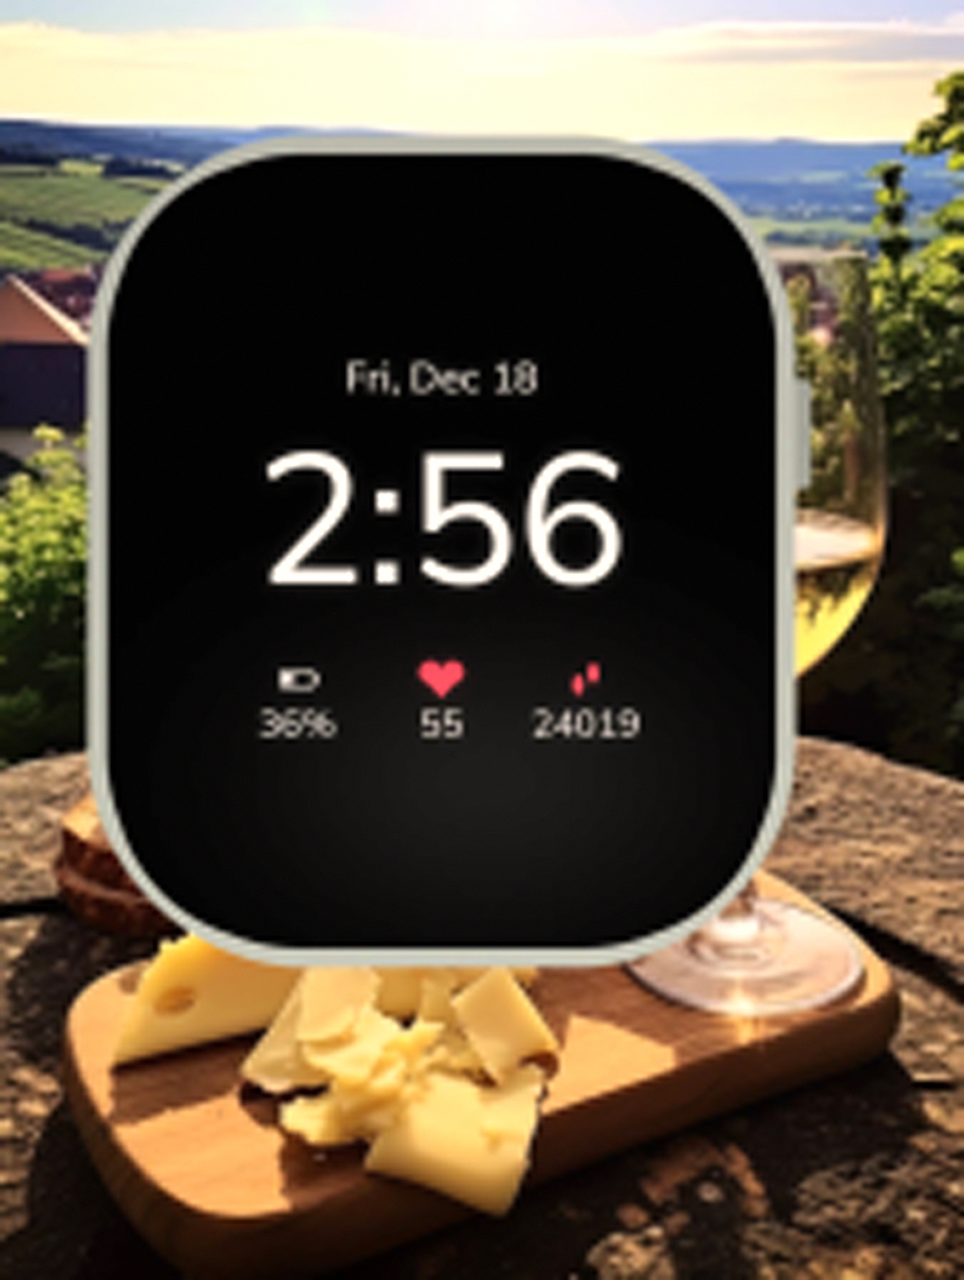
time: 2:56
